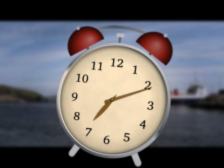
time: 7:11
